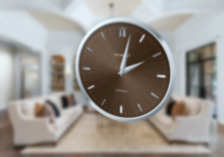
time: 2:02
